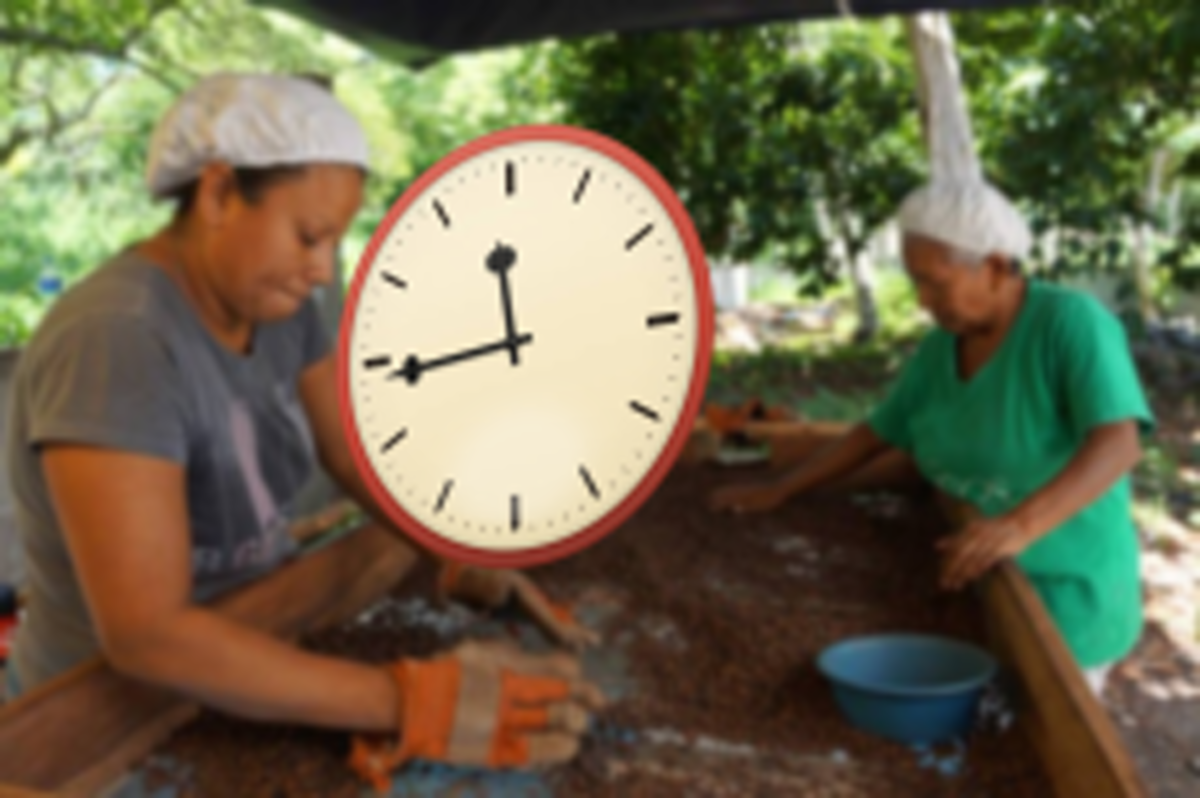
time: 11:44
